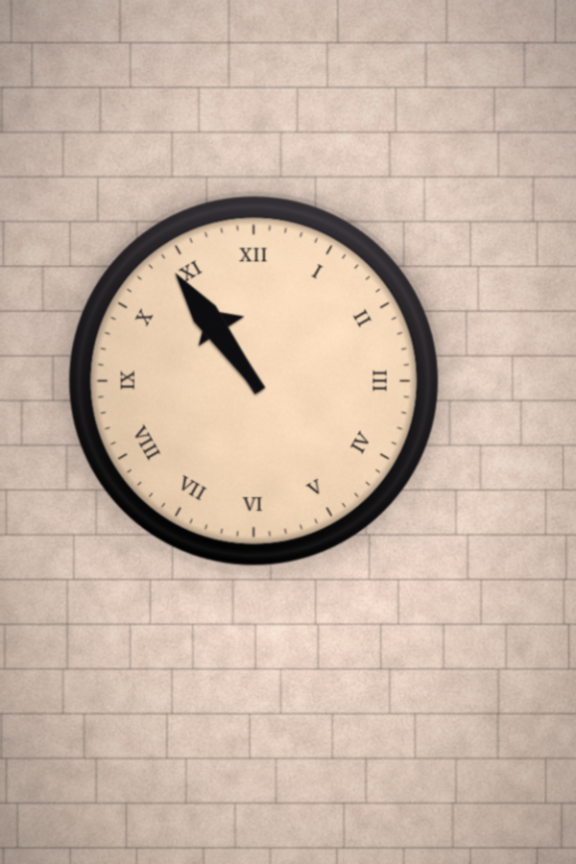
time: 10:54
